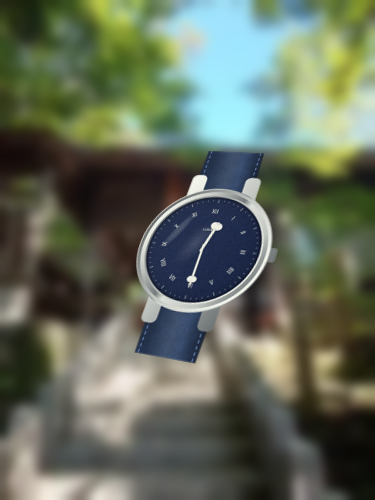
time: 12:30
